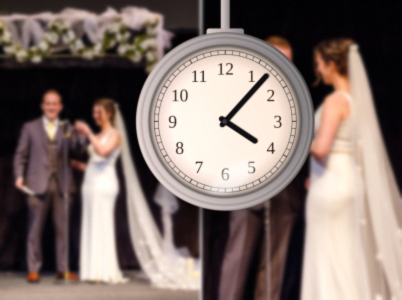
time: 4:07
